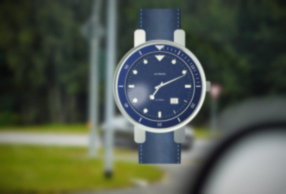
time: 7:11
